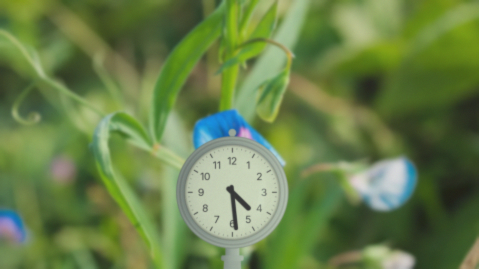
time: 4:29
